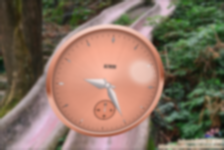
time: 9:25
